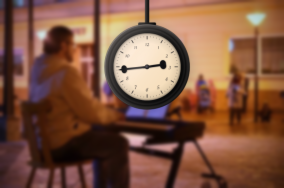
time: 2:44
